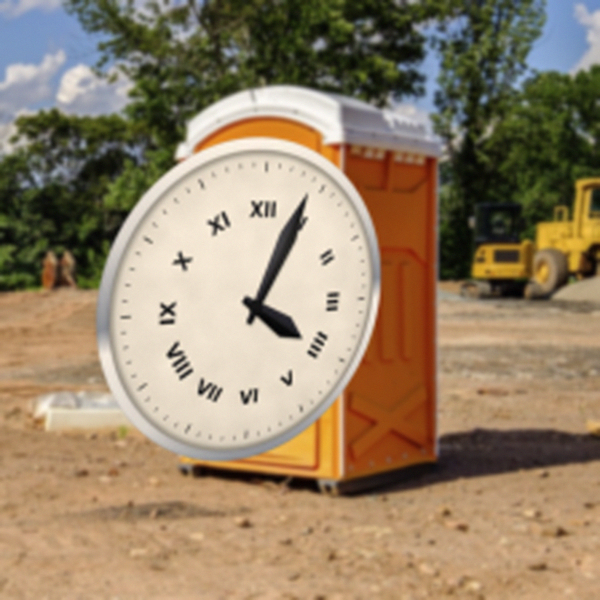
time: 4:04
